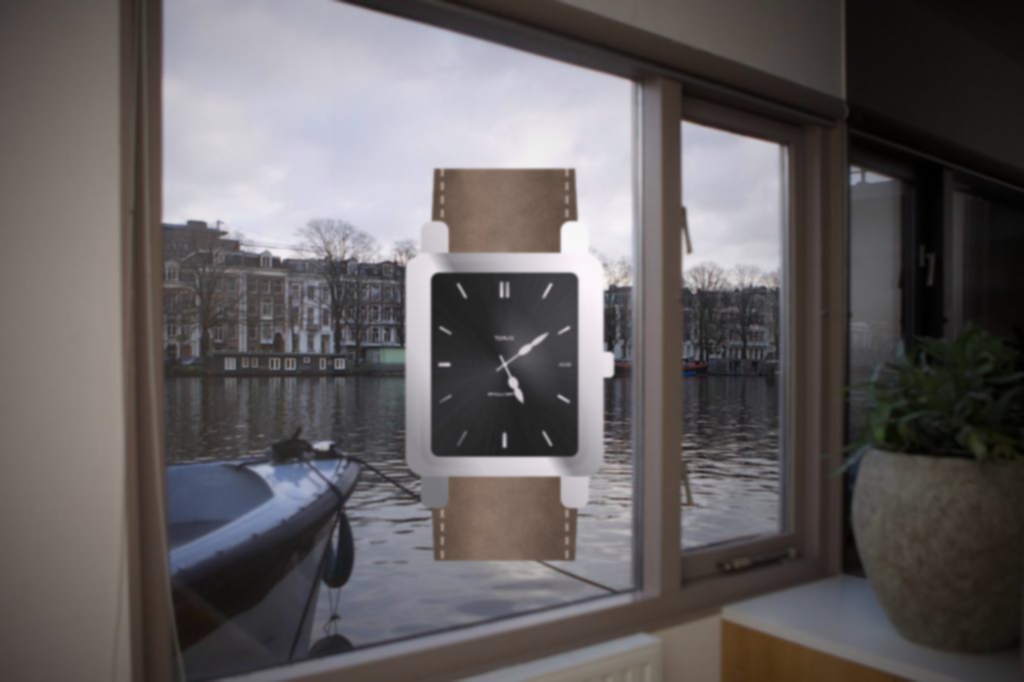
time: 5:09
